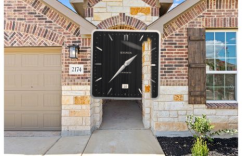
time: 1:37
